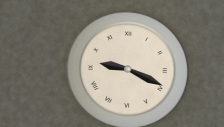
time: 9:19
